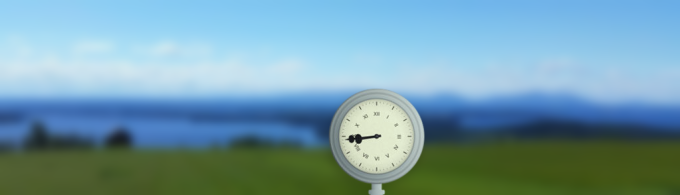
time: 8:44
